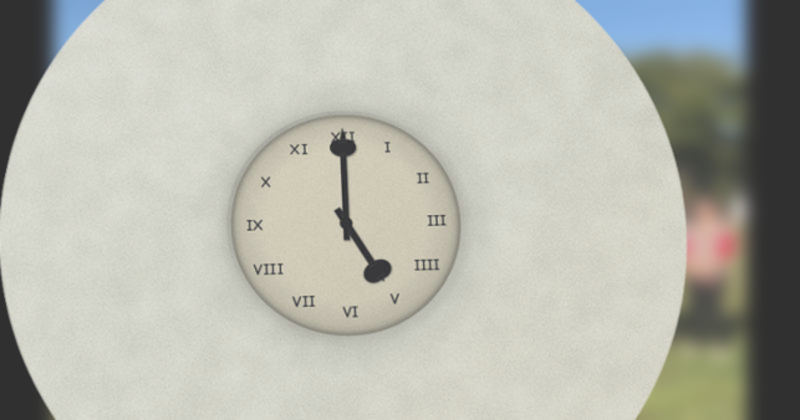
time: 5:00
